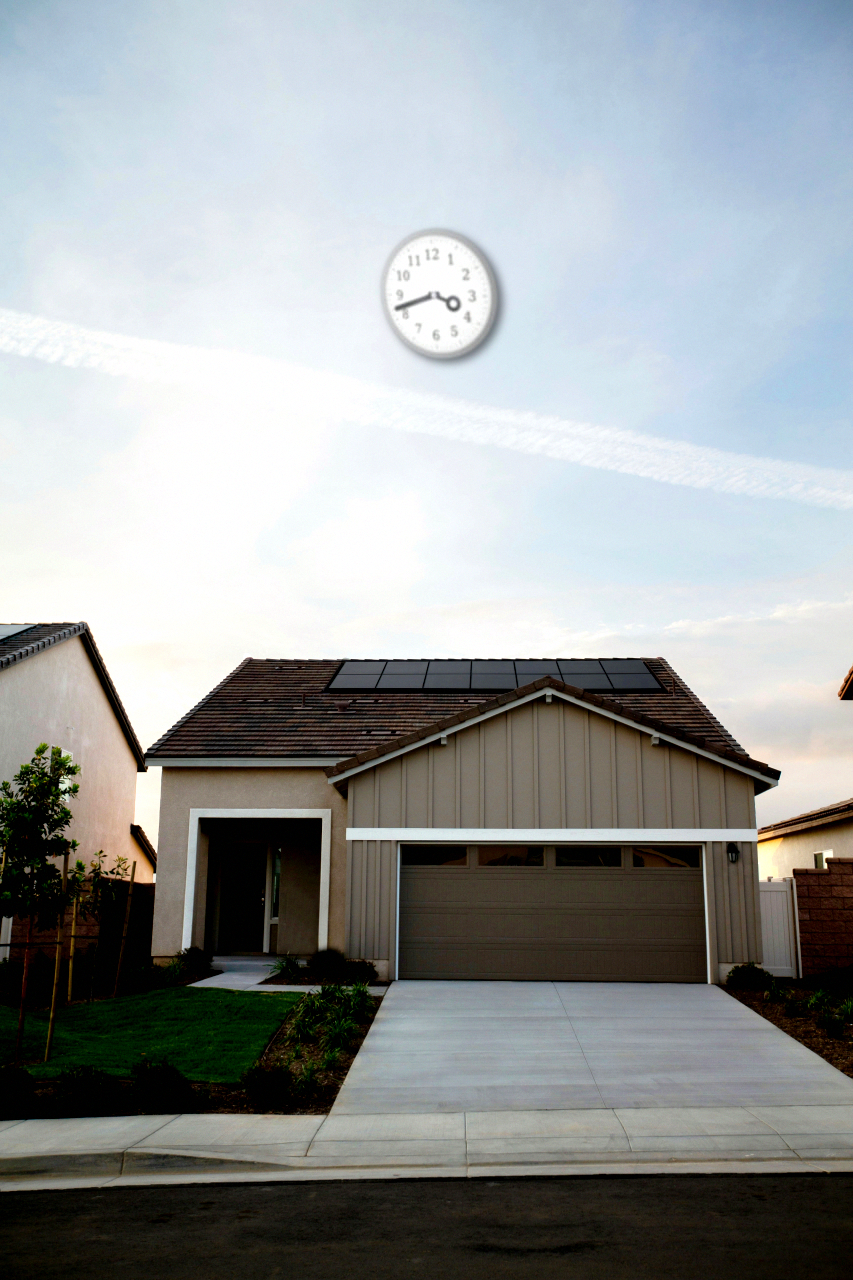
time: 3:42
